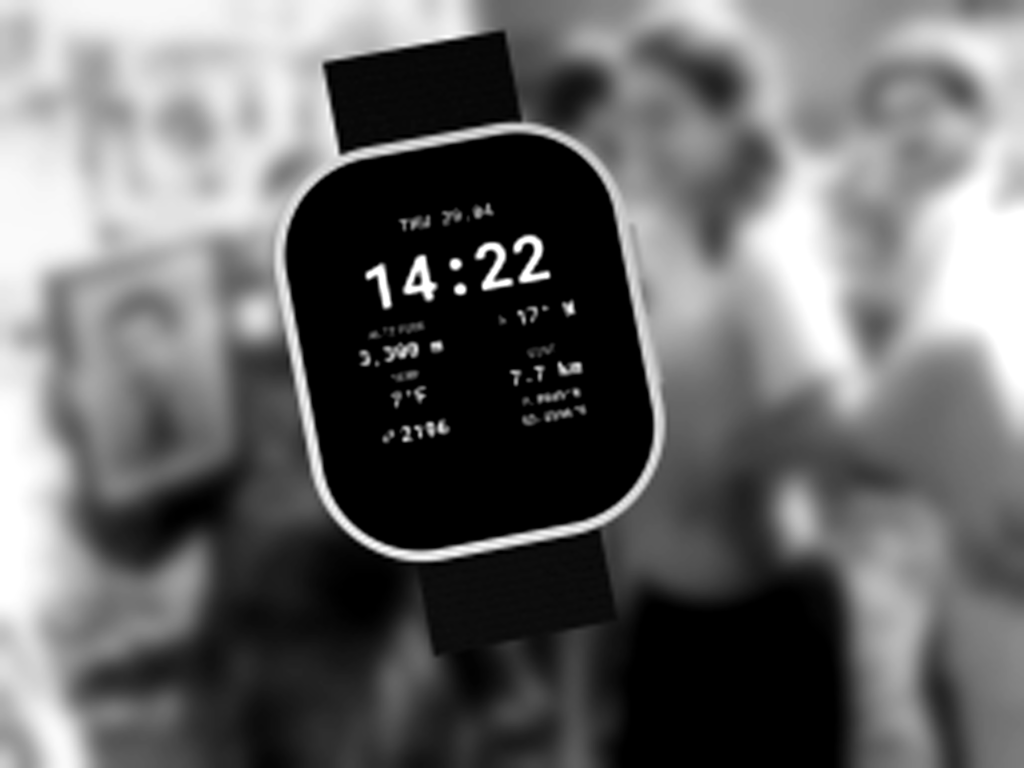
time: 14:22
